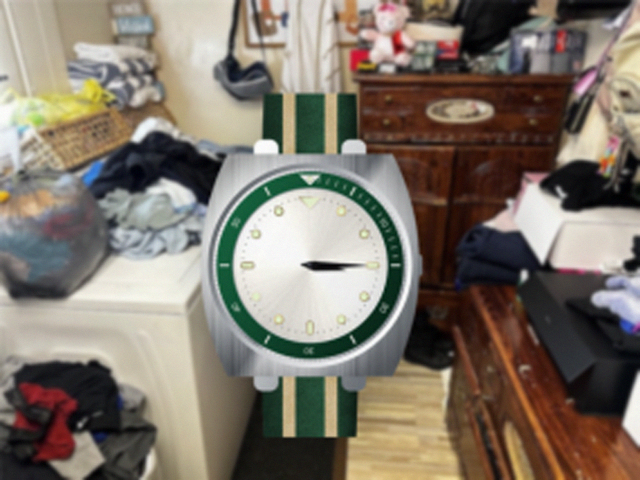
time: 3:15
